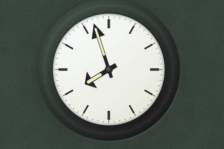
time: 7:57
